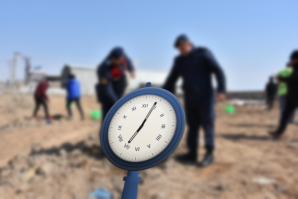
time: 7:04
